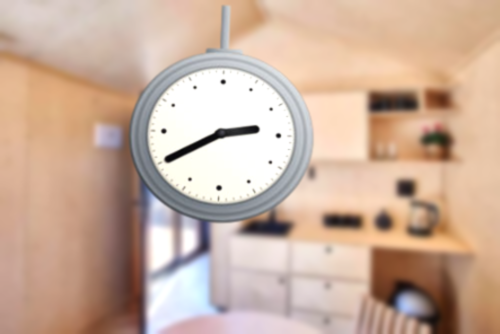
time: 2:40
